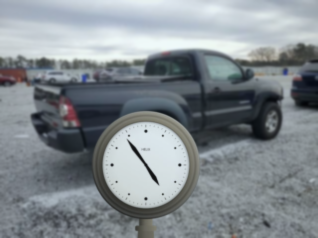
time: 4:54
